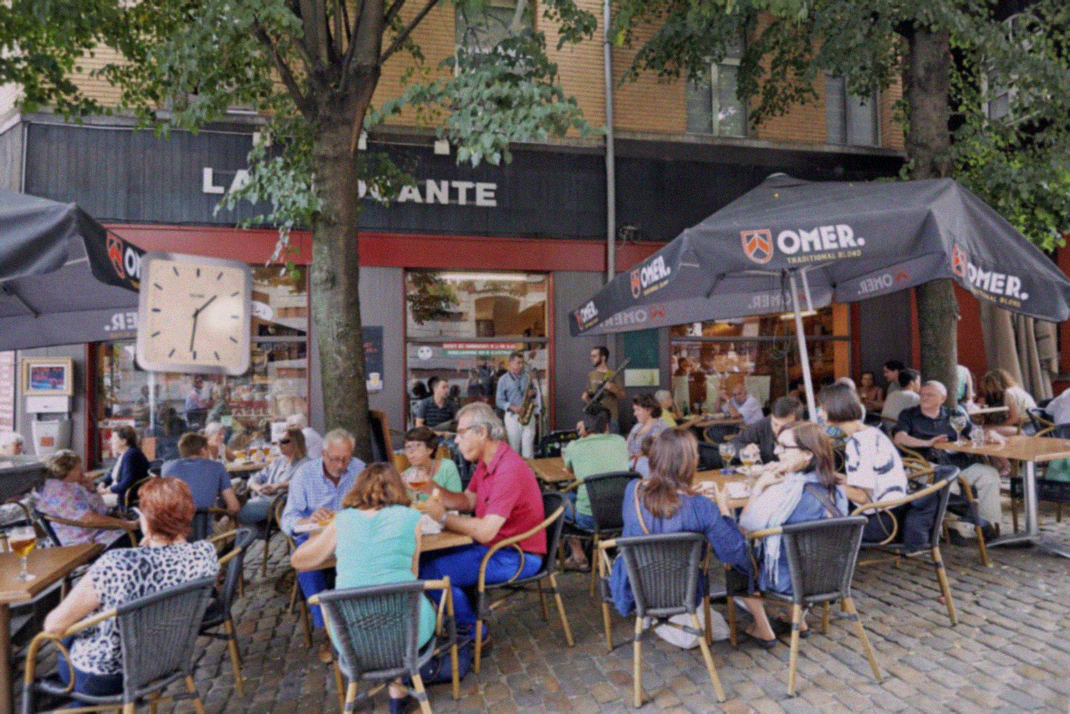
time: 1:31
